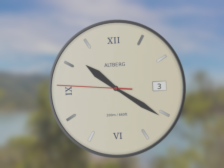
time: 10:20:46
